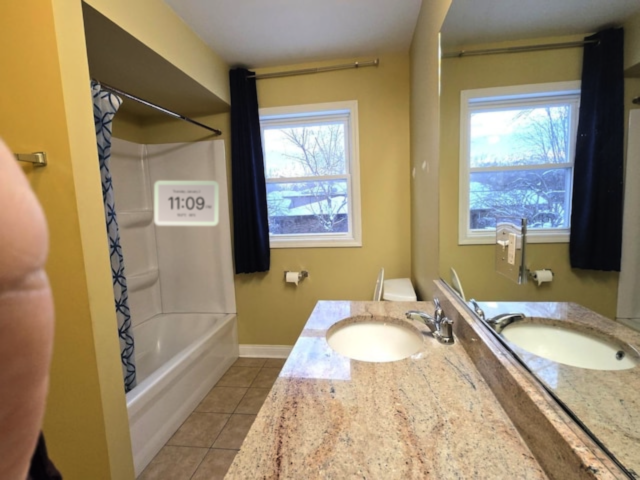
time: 11:09
